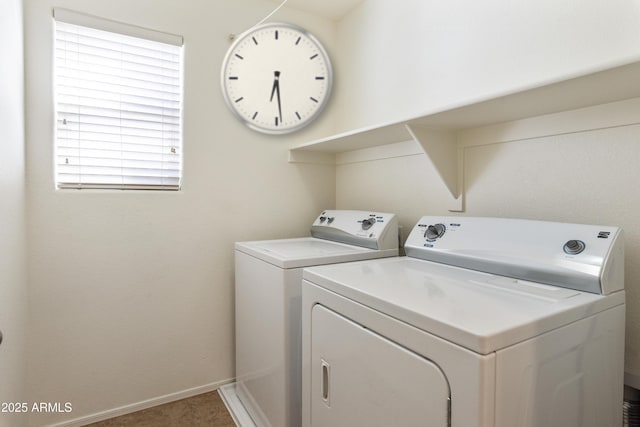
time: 6:29
